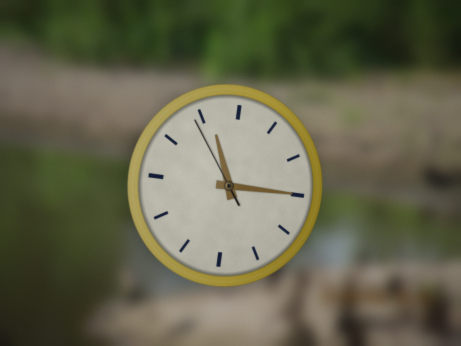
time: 11:14:54
